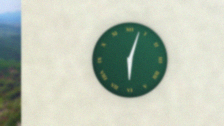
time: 6:03
